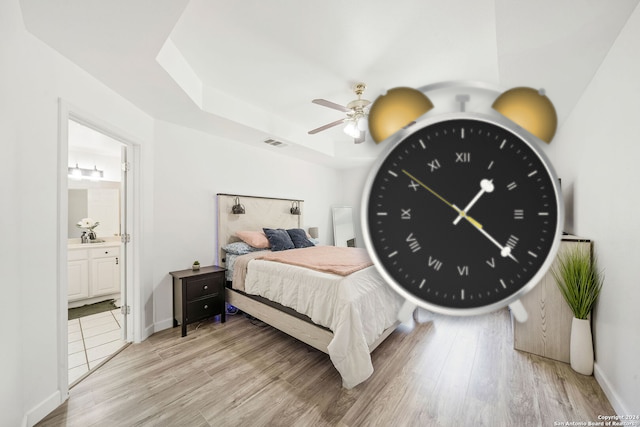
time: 1:21:51
